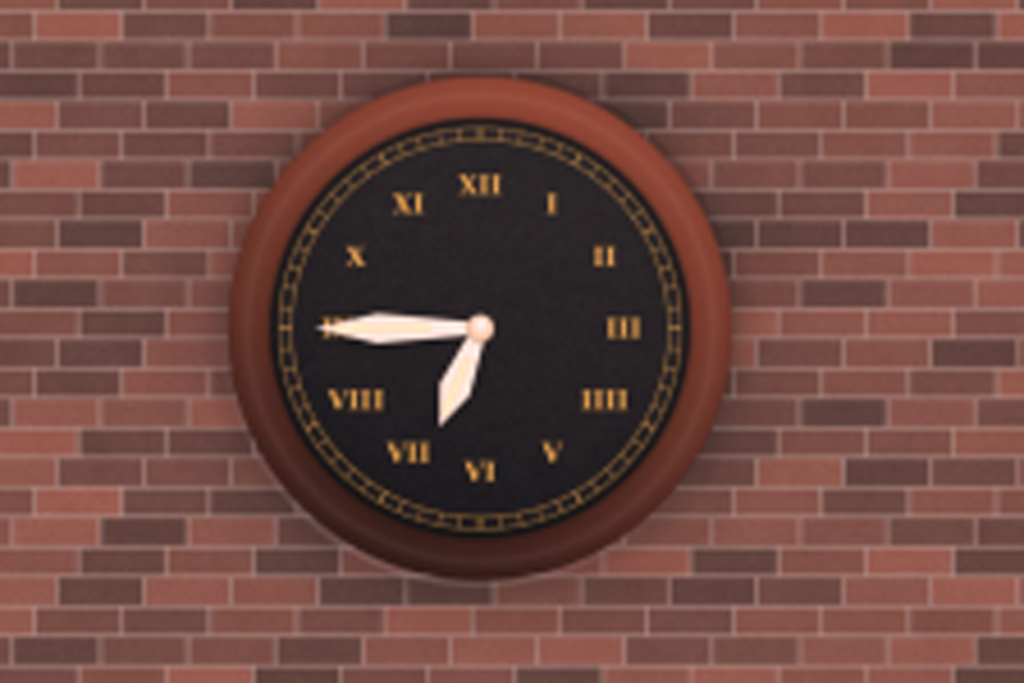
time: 6:45
